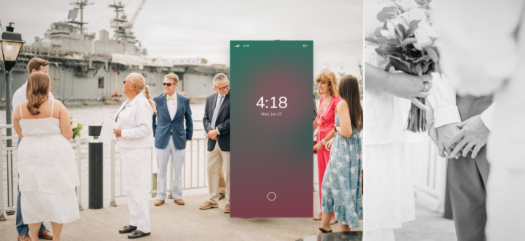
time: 4:18
